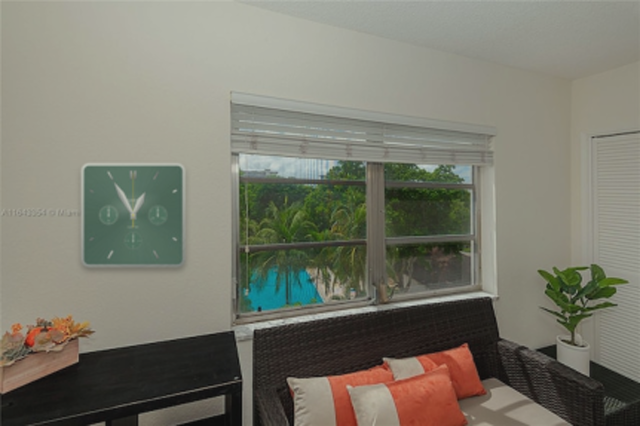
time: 12:55
